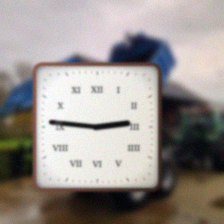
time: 2:46
